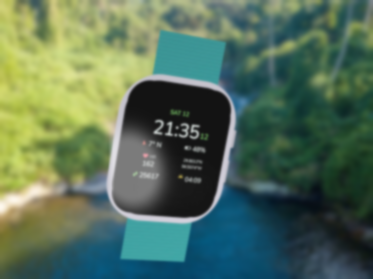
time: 21:35
